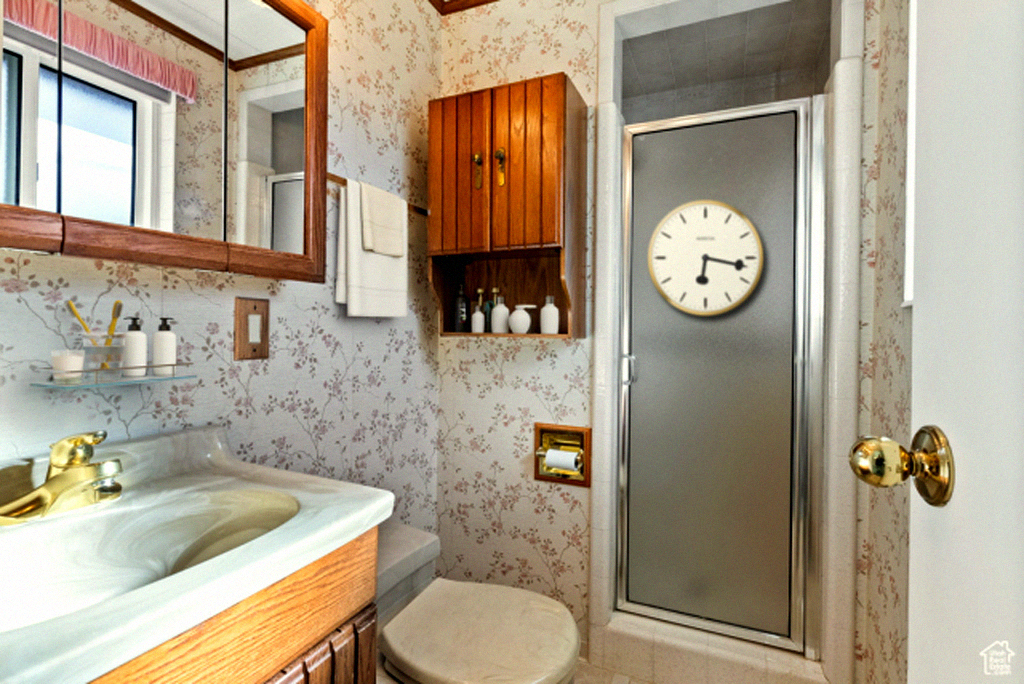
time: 6:17
